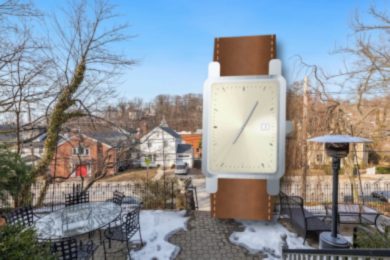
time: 7:05
